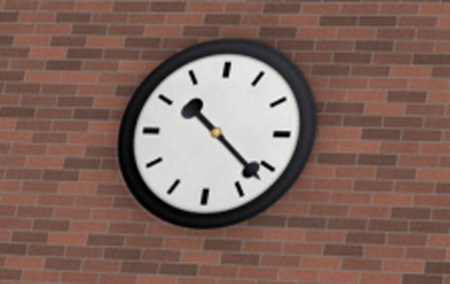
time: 10:22
